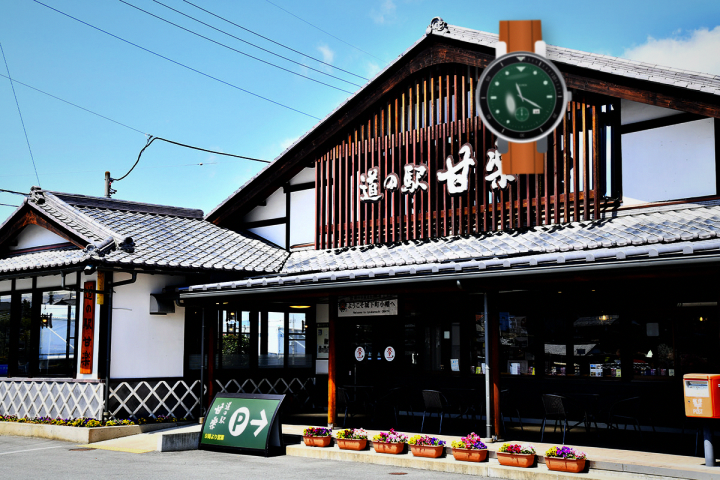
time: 11:20
